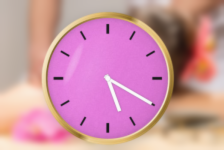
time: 5:20
